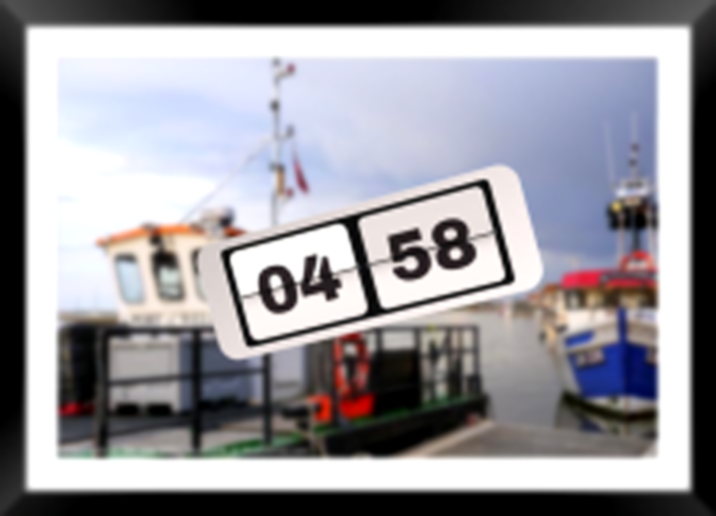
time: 4:58
